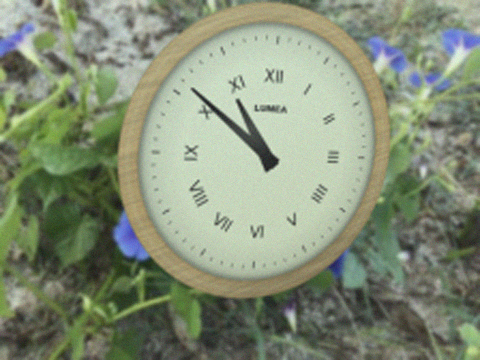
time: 10:51
